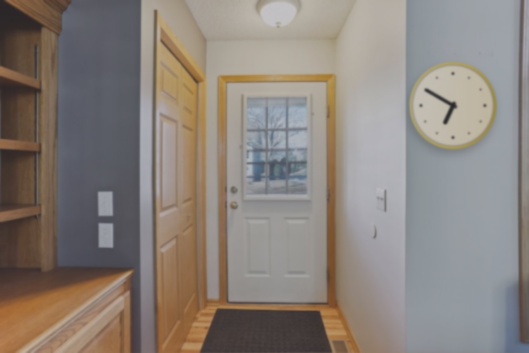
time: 6:50
